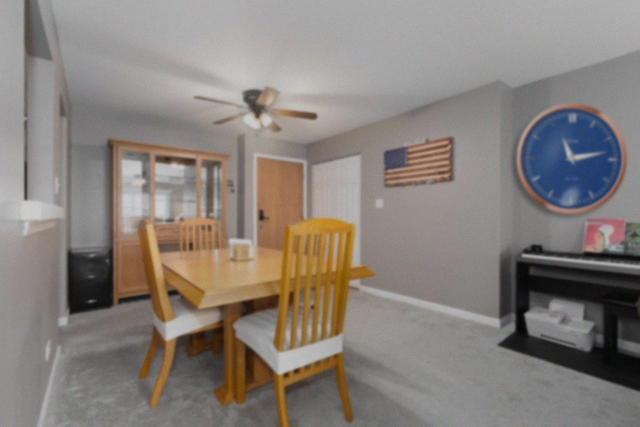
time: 11:13
